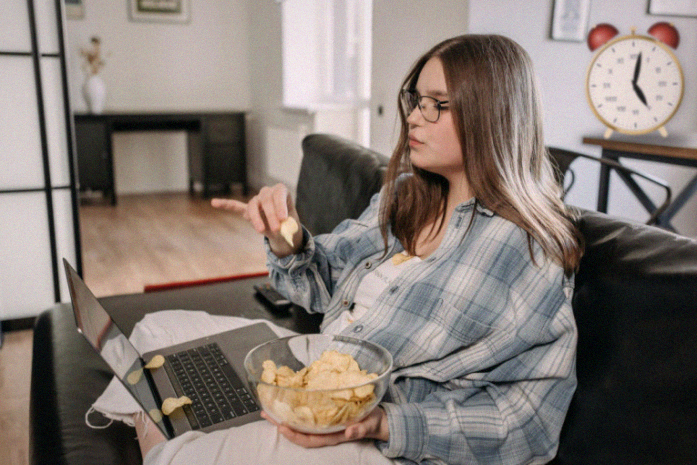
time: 5:02
